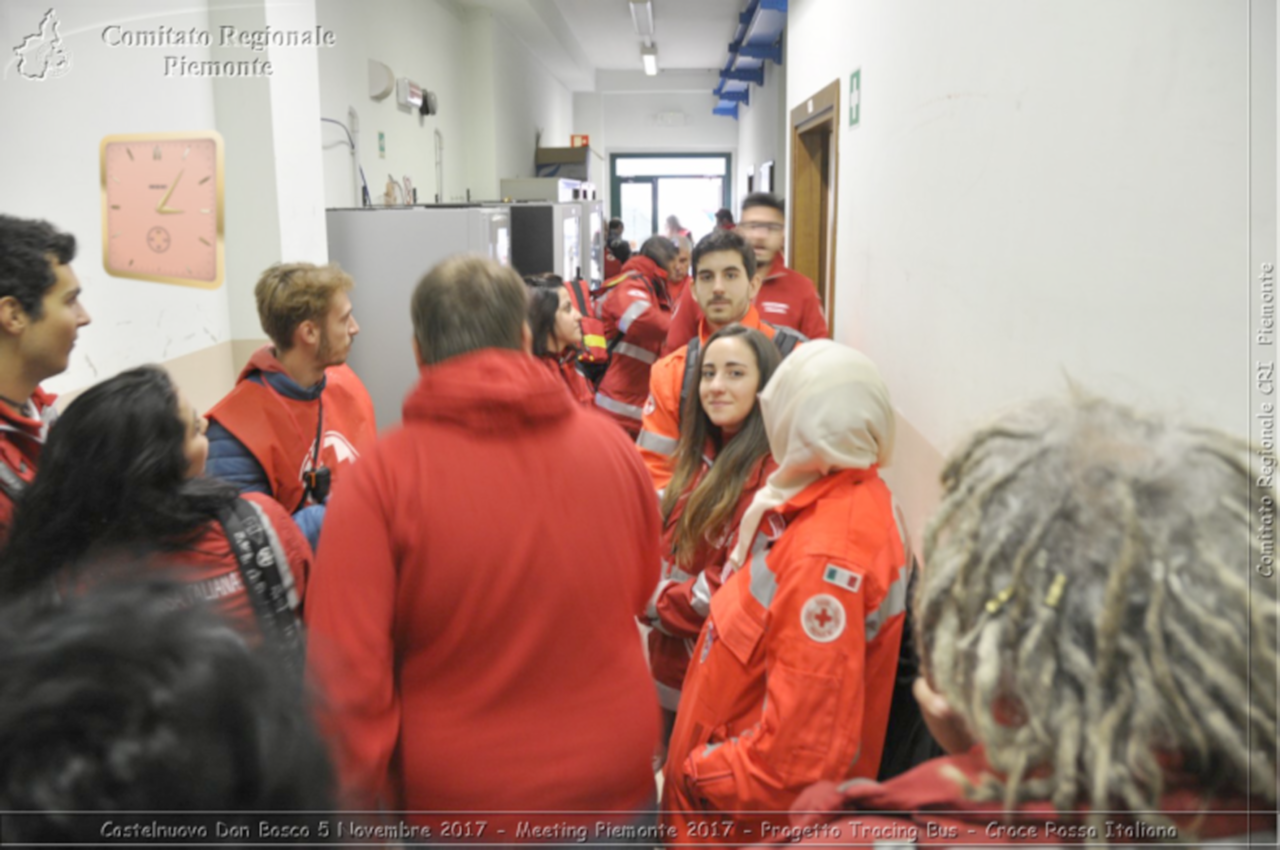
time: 3:06
